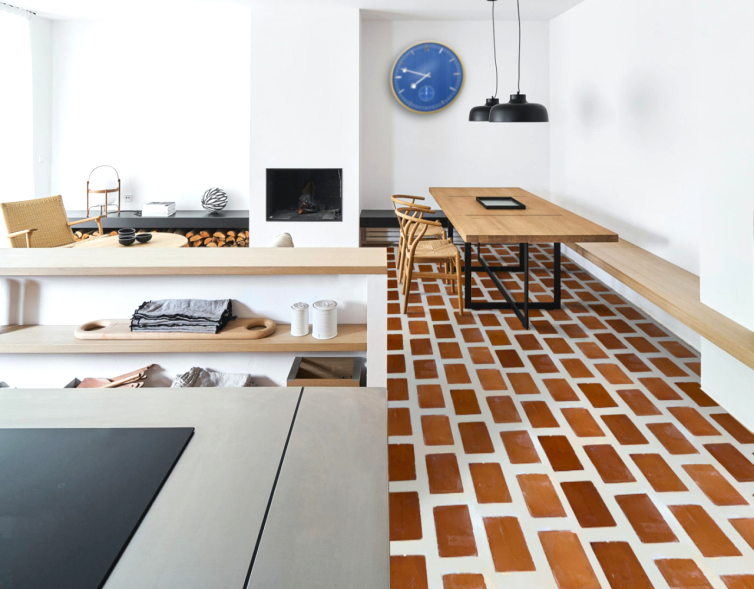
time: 7:48
